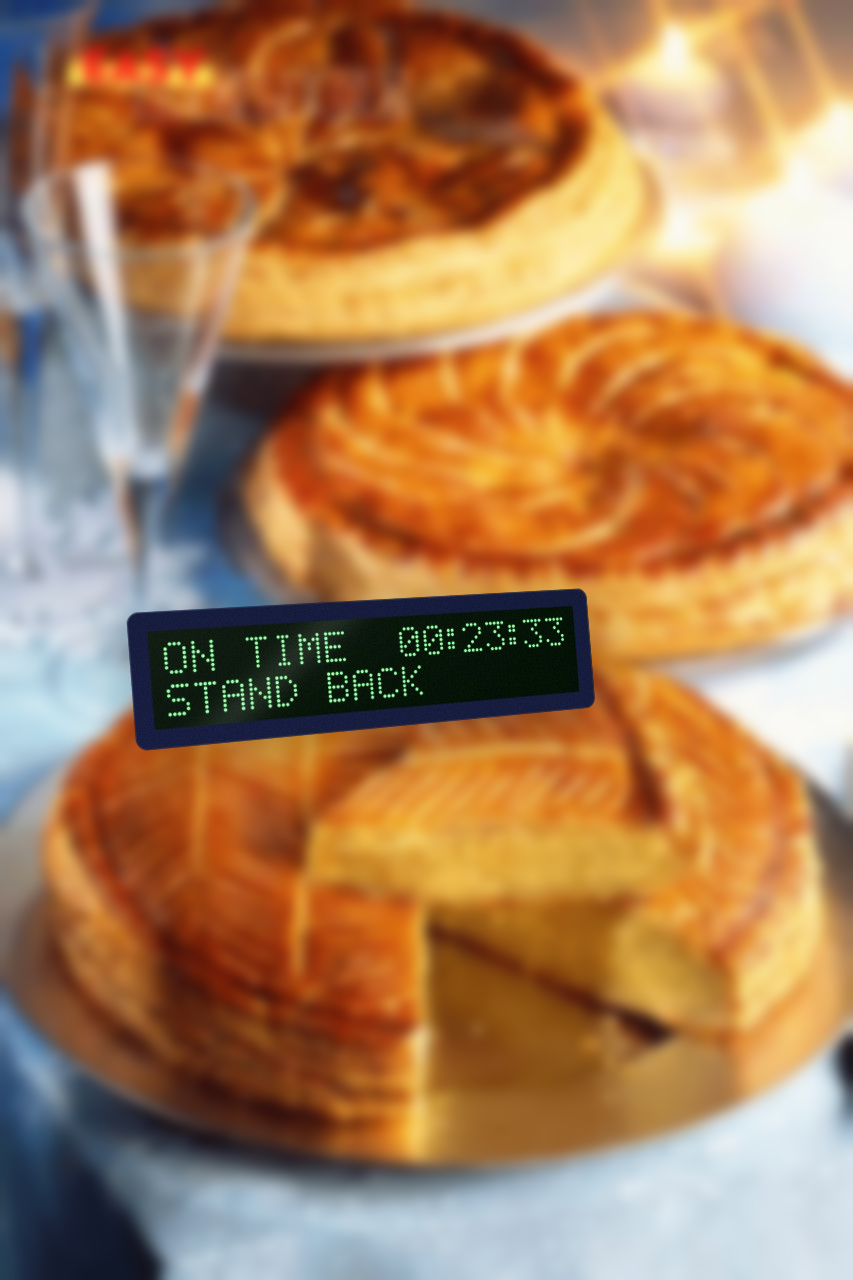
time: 0:23:33
